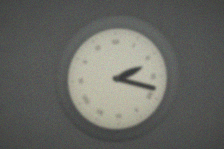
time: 2:18
